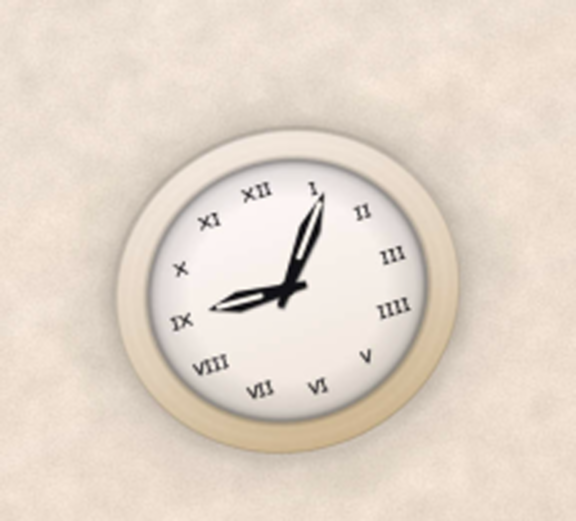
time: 9:06
